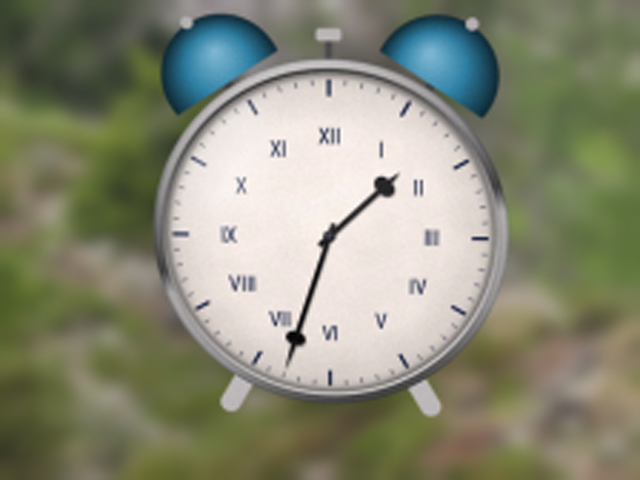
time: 1:33
